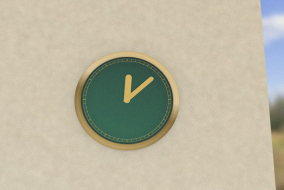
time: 12:08
